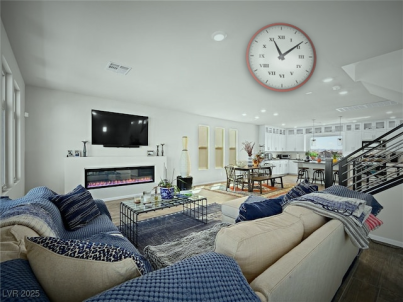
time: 11:09
